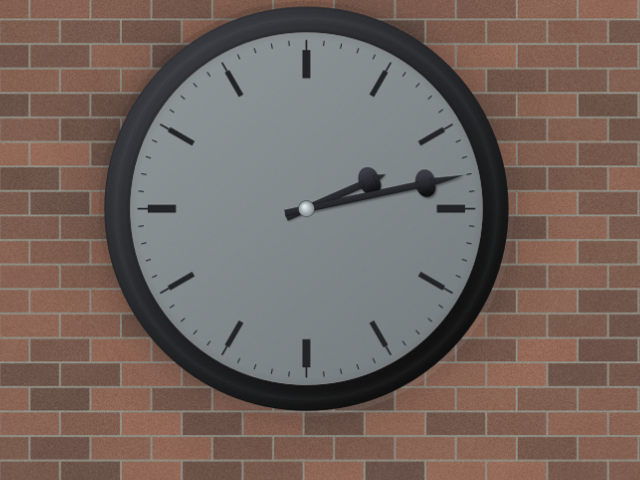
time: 2:13
